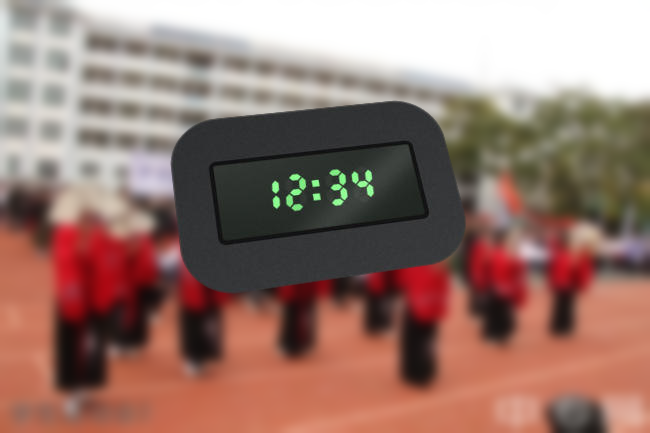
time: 12:34
